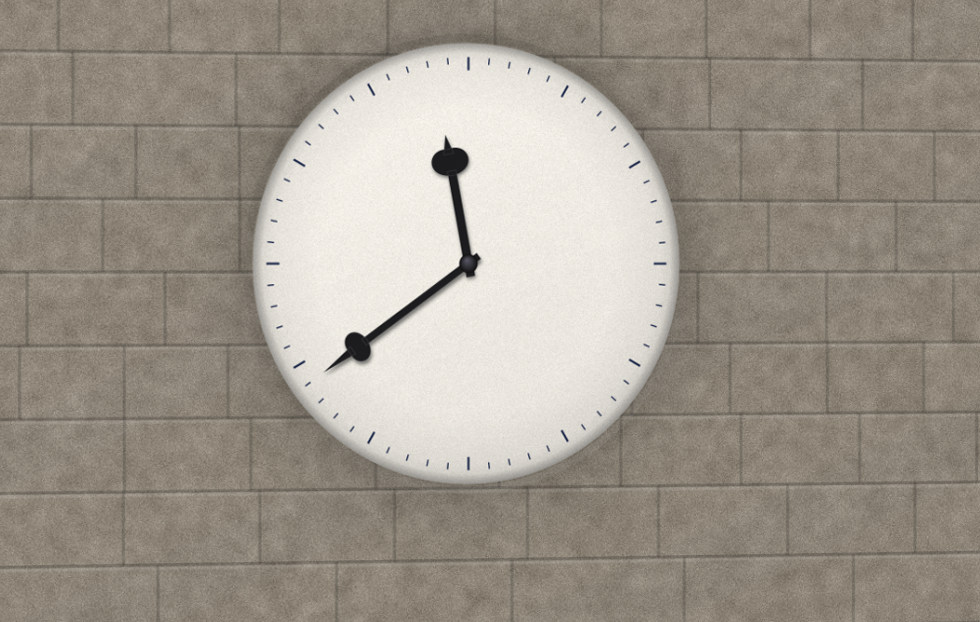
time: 11:39
